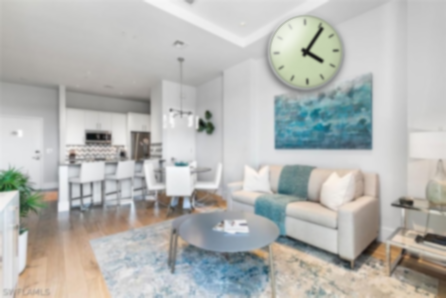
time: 4:06
